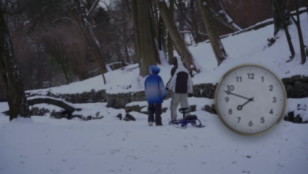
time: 7:48
